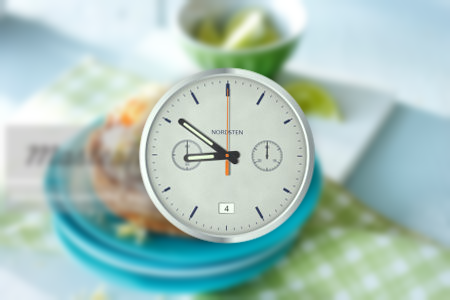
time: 8:51
